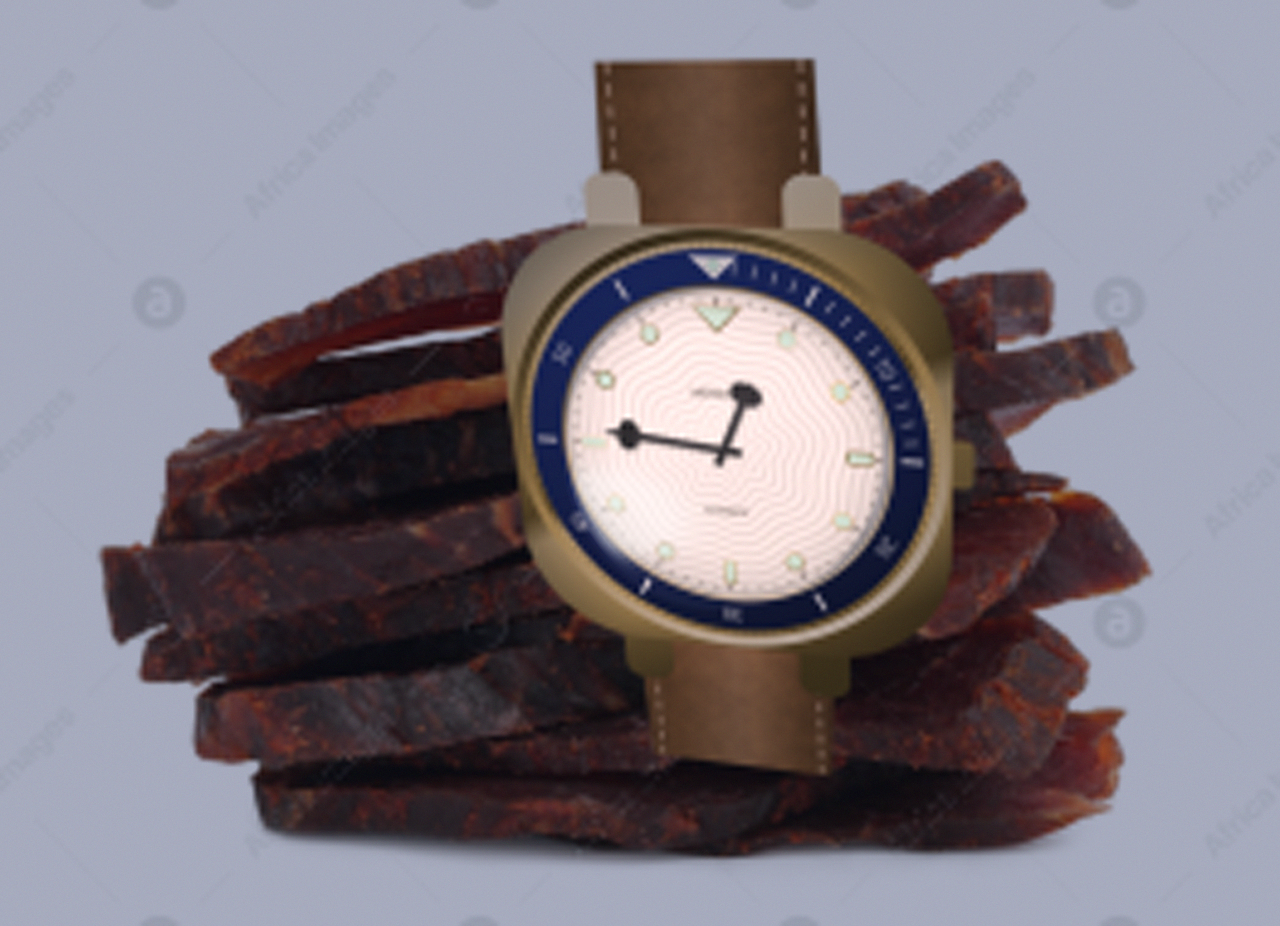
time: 12:46
